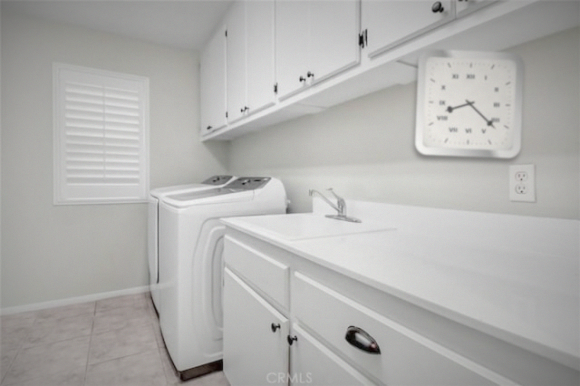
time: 8:22
